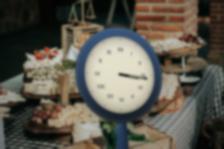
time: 3:16
